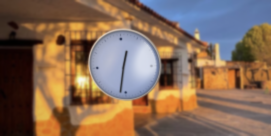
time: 12:32
